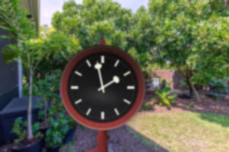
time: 1:58
